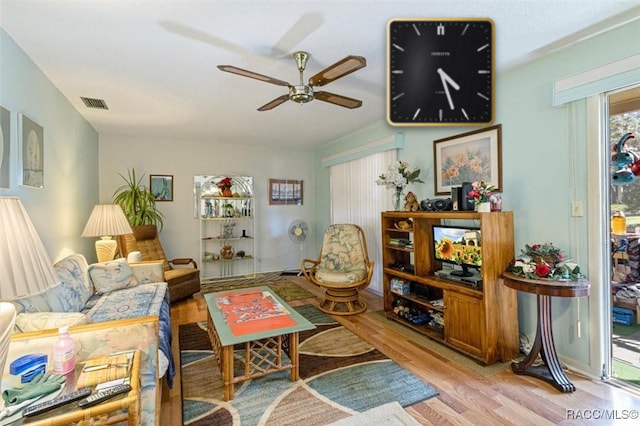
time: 4:27
